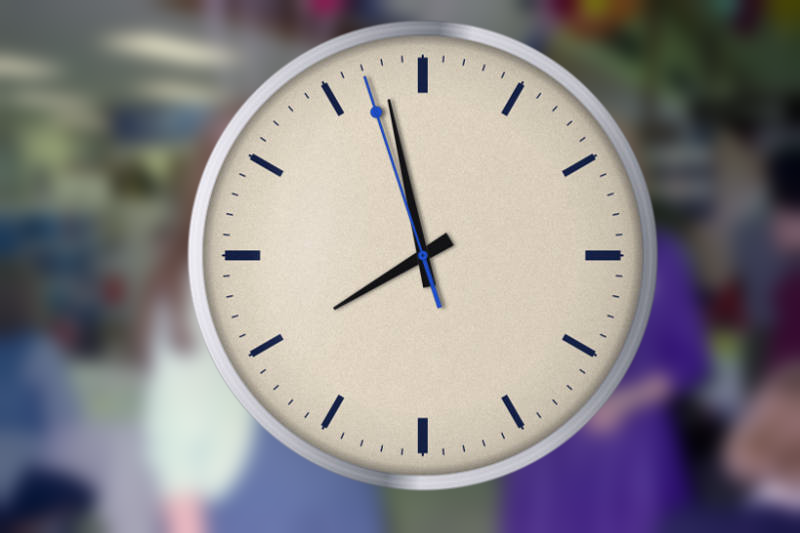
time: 7:57:57
